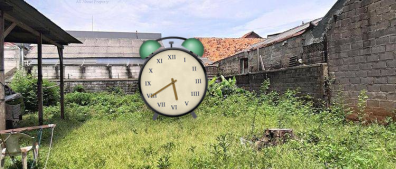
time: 5:40
